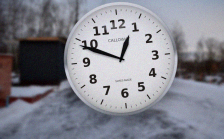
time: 12:49
